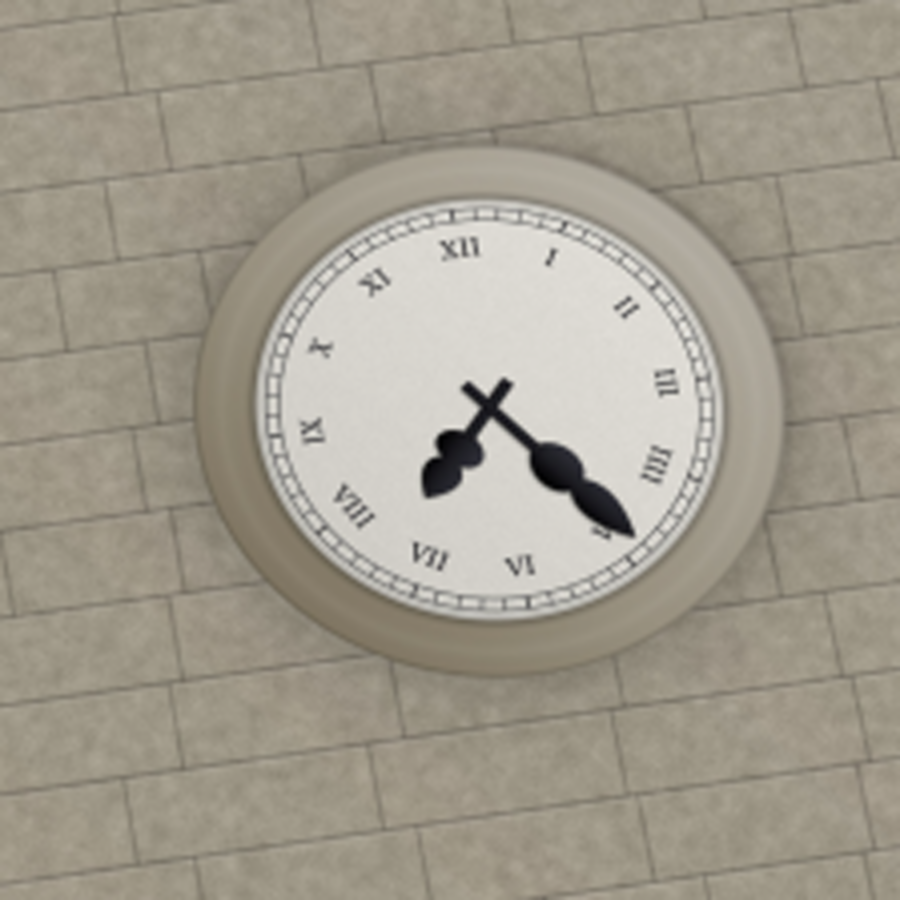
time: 7:24
